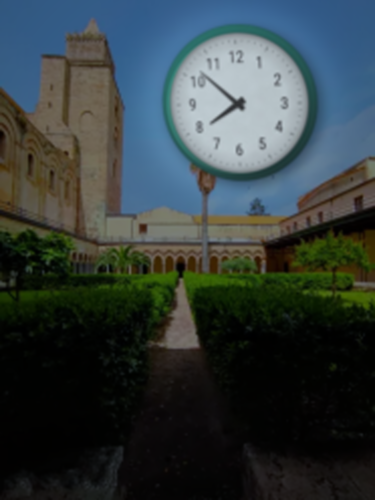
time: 7:52
